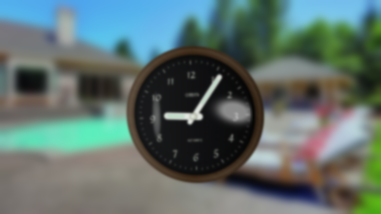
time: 9:06
